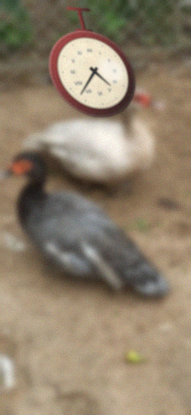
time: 4:37
